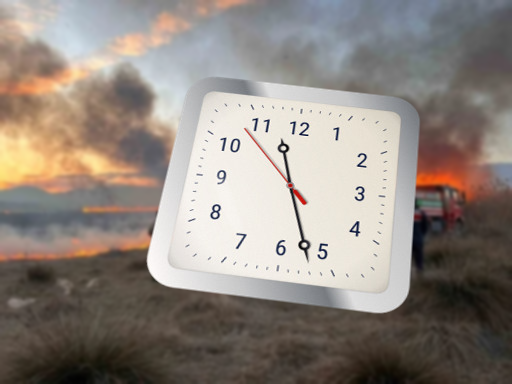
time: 11:26:53
